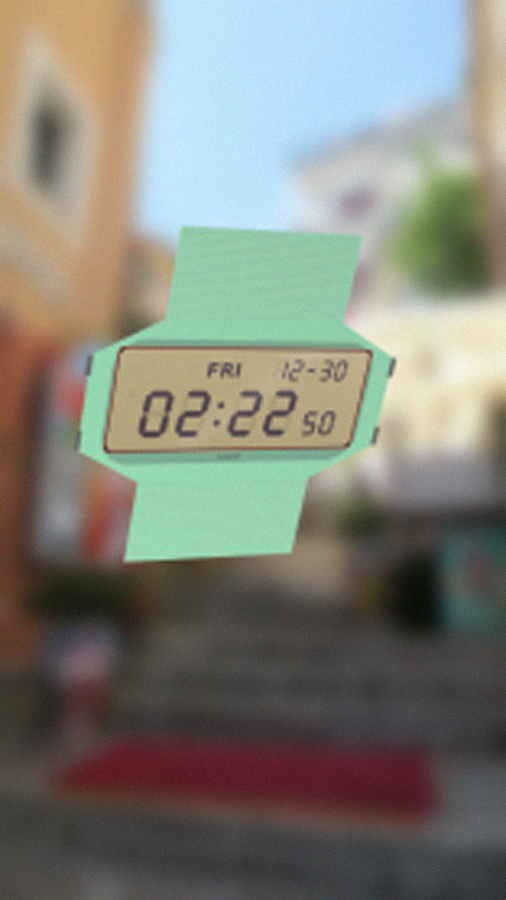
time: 2:22:50
